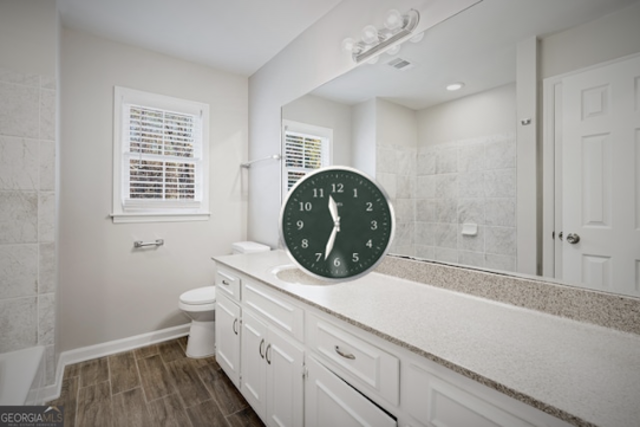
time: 11:33
